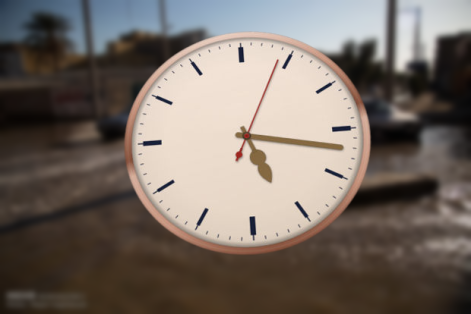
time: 5:17:04
